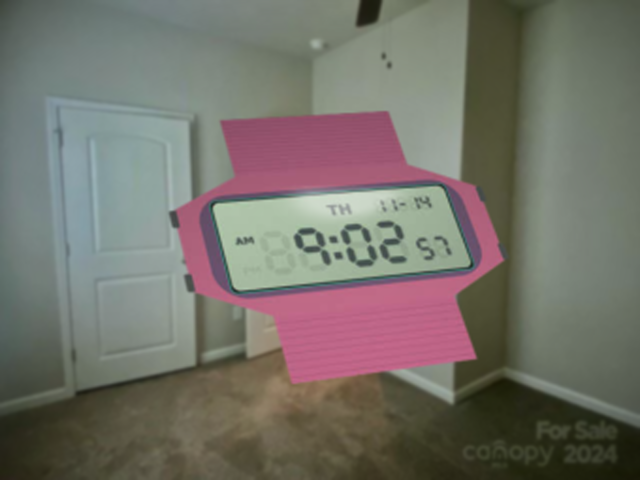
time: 9:02:57
